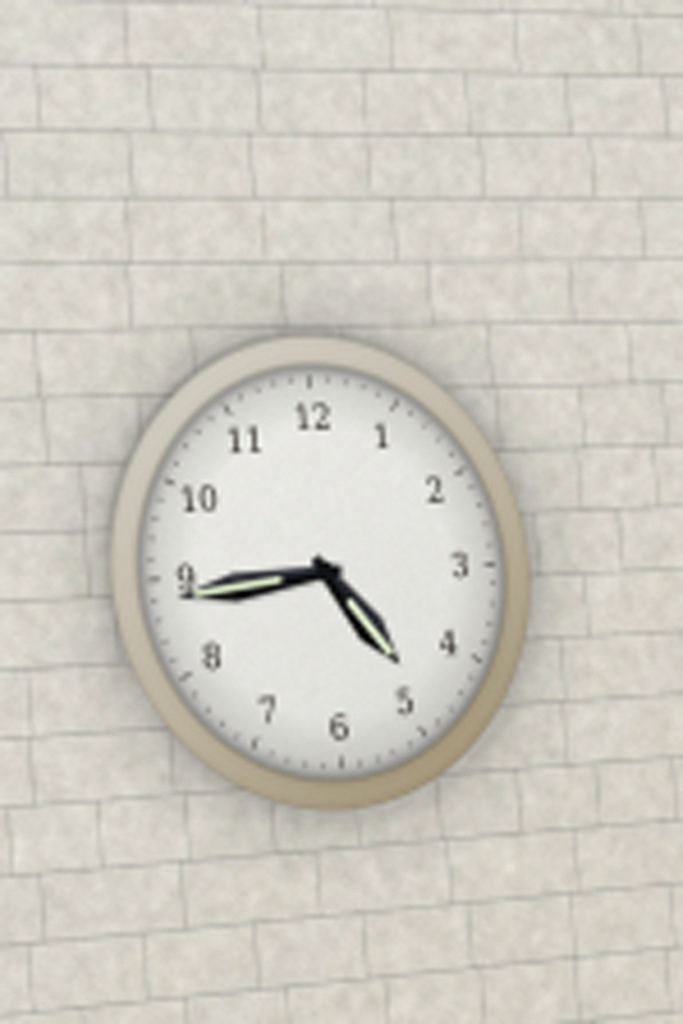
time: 4:44
